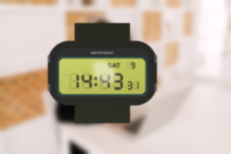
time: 14:43
